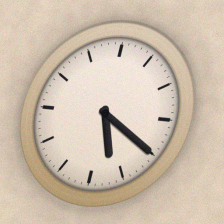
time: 5:20
